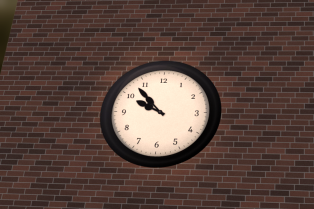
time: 9:53
